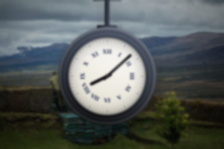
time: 8:08
